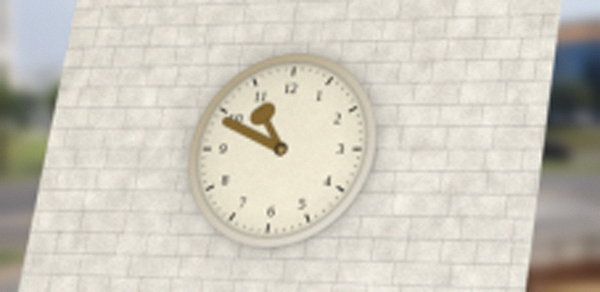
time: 10:49
